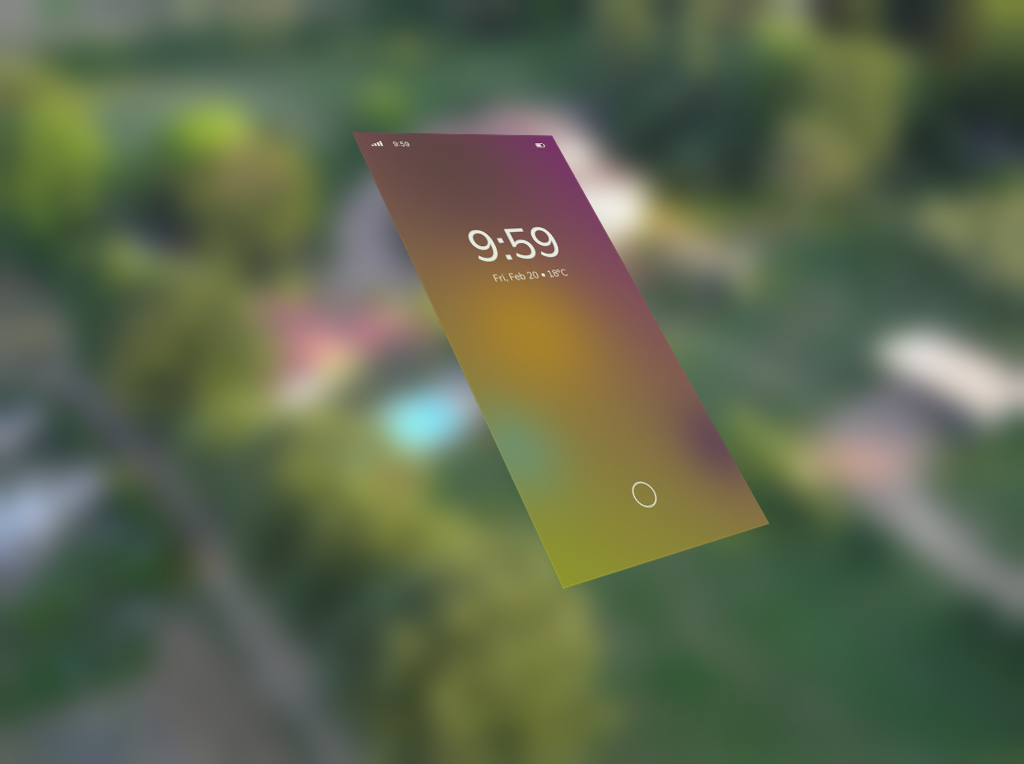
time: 9:59
